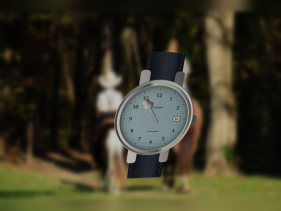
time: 10:54
